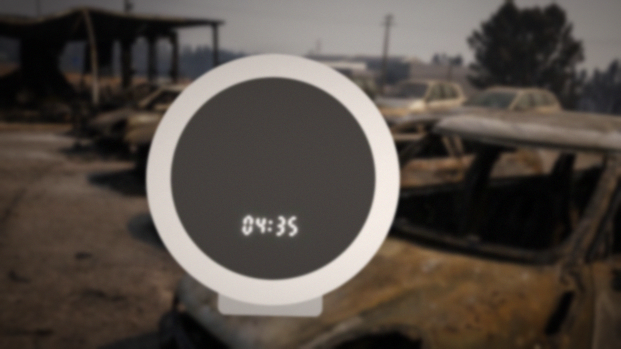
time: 4:35
